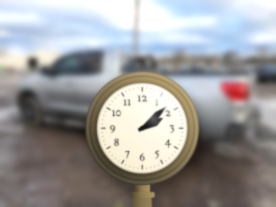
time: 2:08
